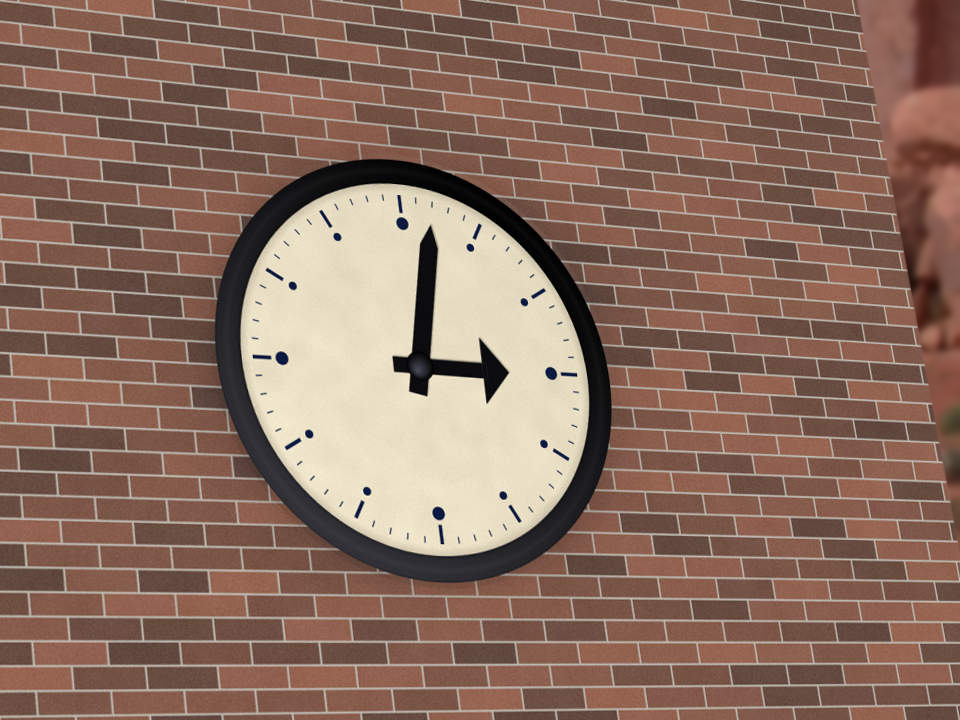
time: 3:02
